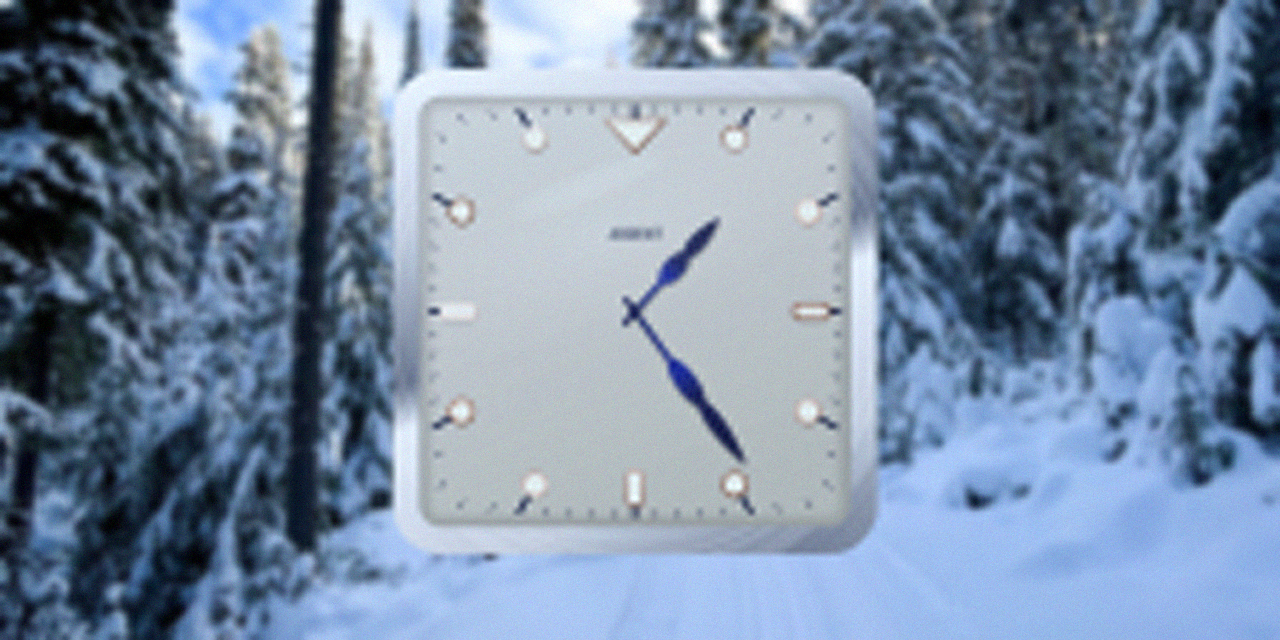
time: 1:24
